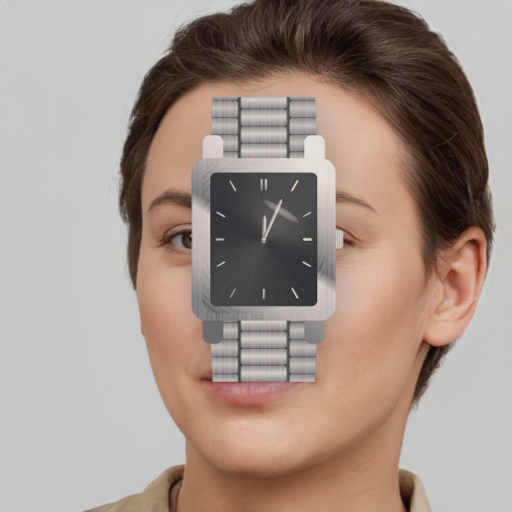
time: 12:04
